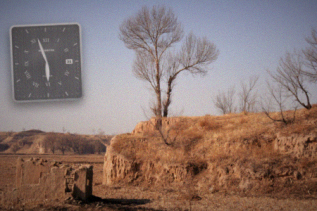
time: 5:57
